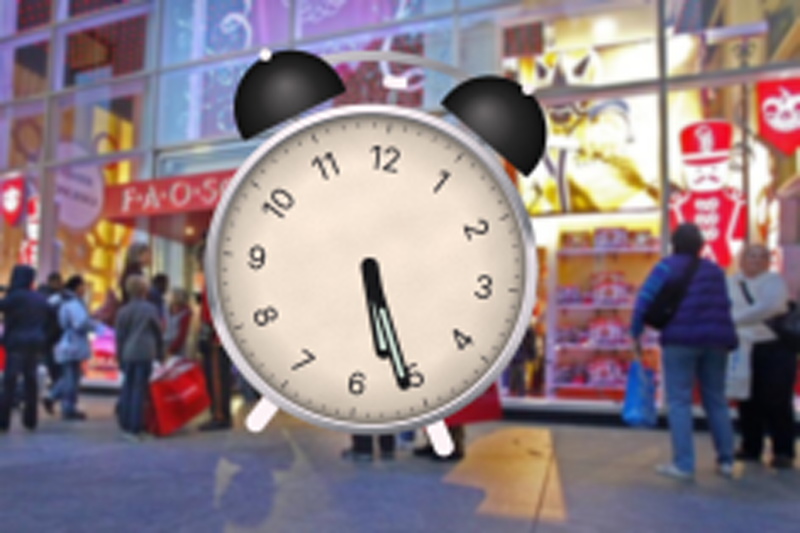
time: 5:26
